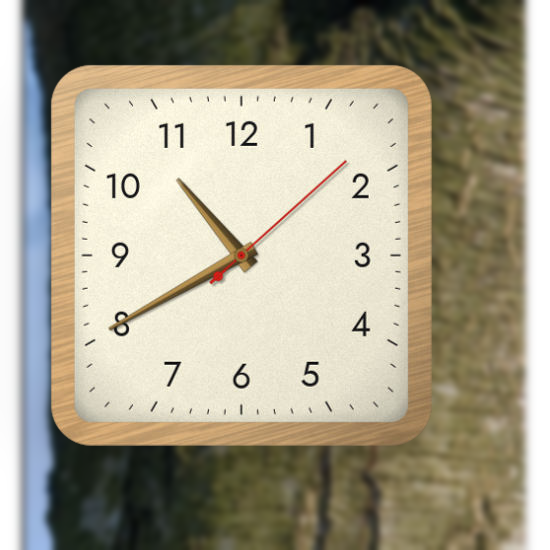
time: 10:40:08
